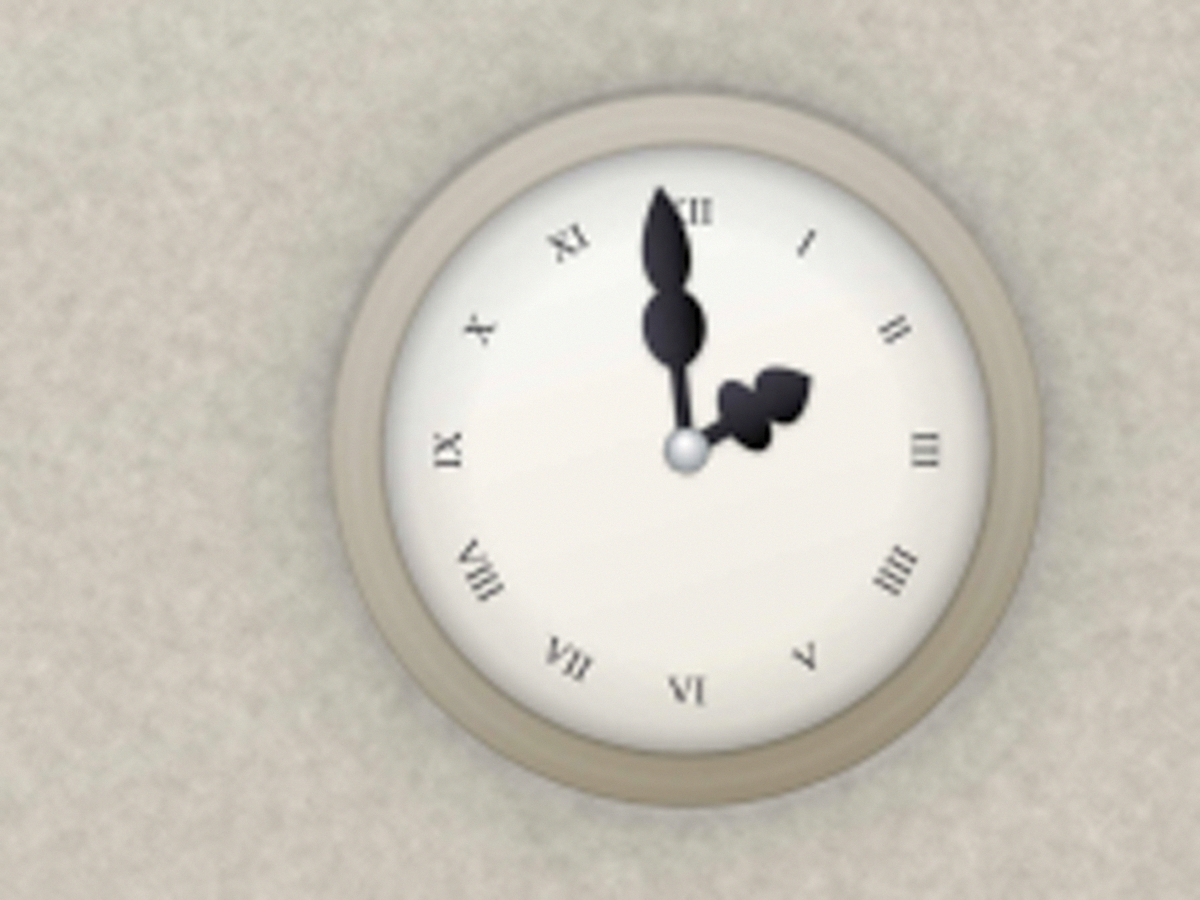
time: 1:59
